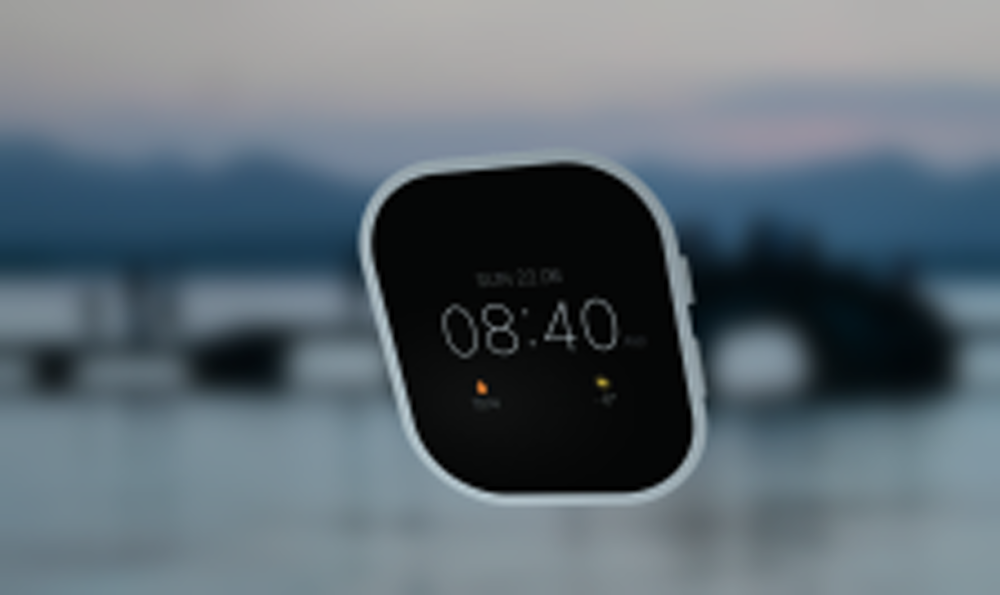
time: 8:40
